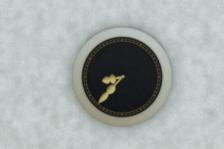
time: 8:37
